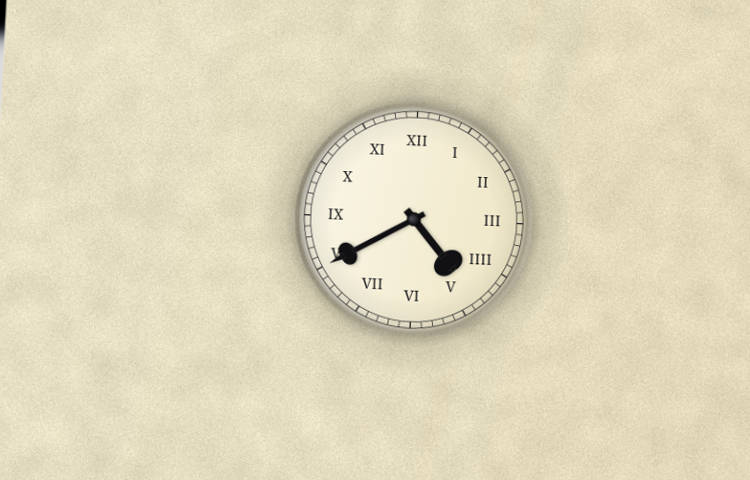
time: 4:40
